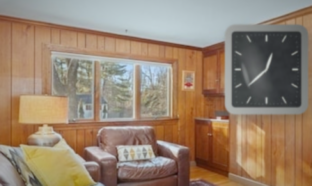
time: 12:38
